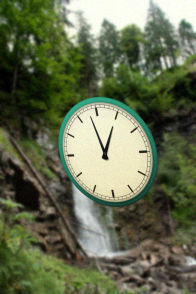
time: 12:58
